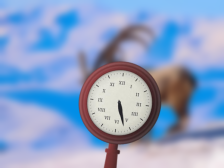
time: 5:27
